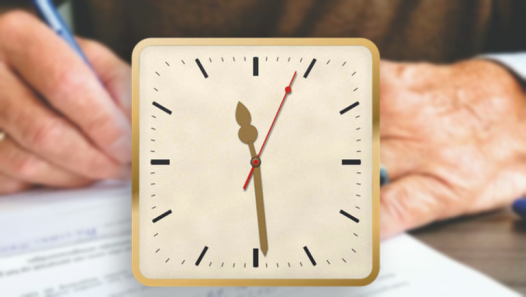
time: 11:29:04
